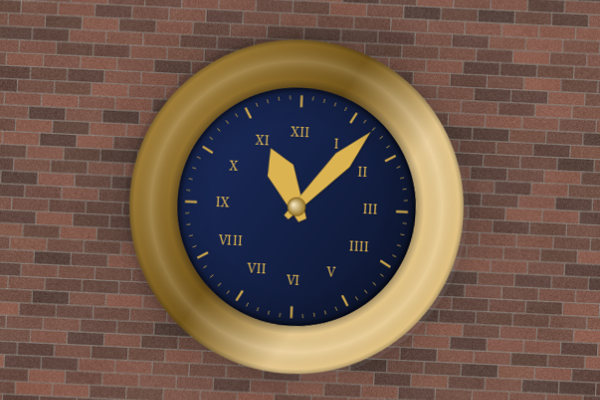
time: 11:07
